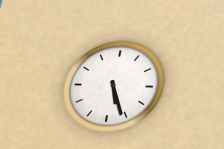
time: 5:26
